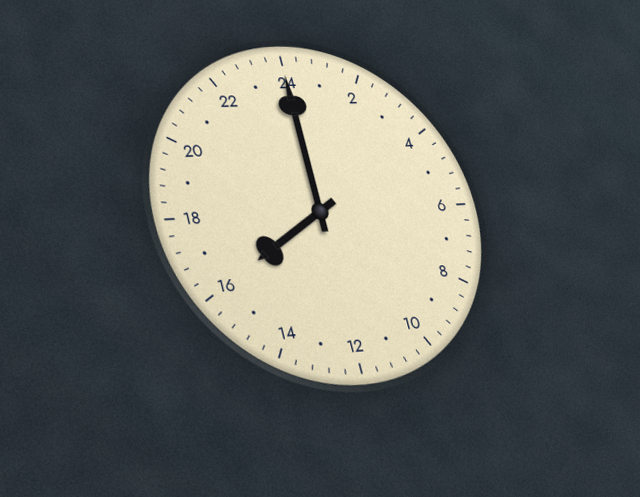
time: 16:00
